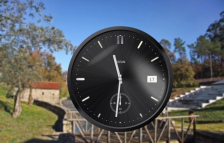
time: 11:31
